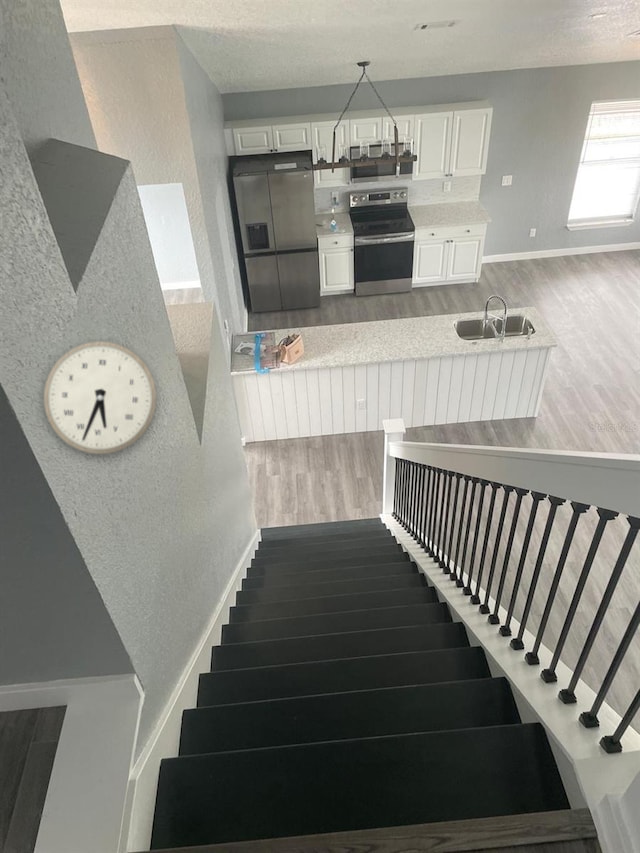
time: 5:33
